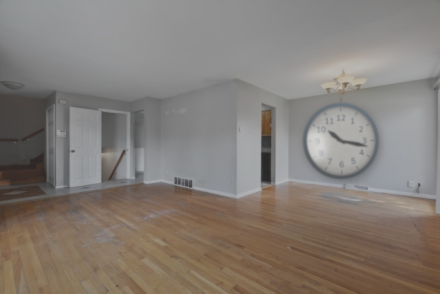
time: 10:17
